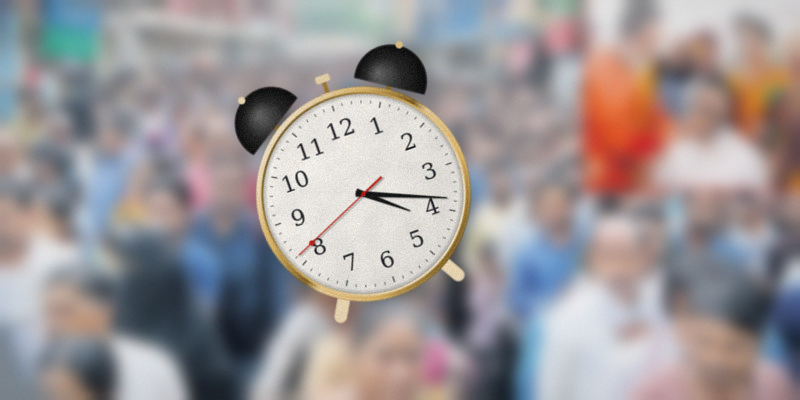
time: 4:18:41
